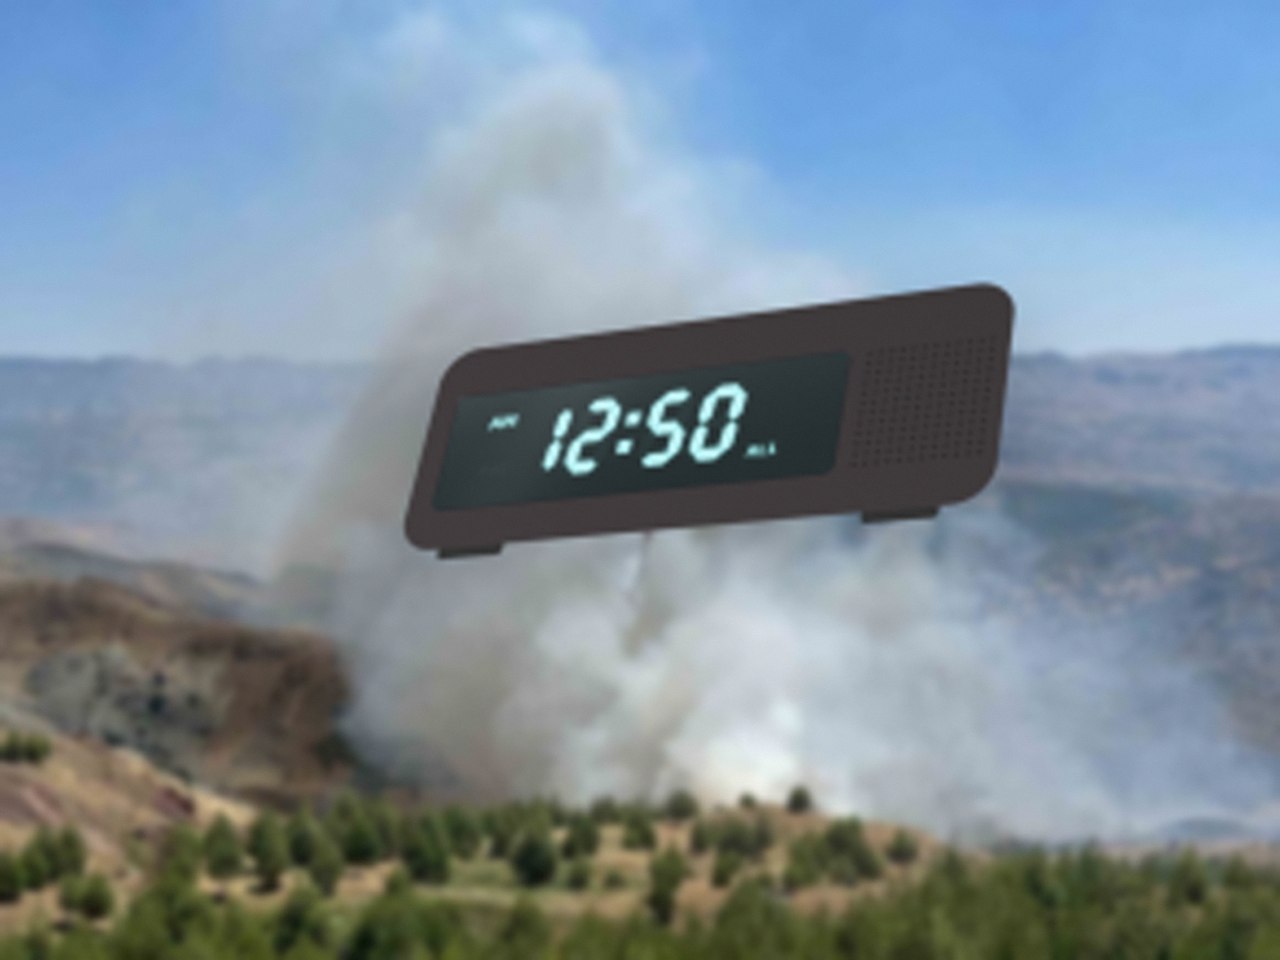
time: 12:50
